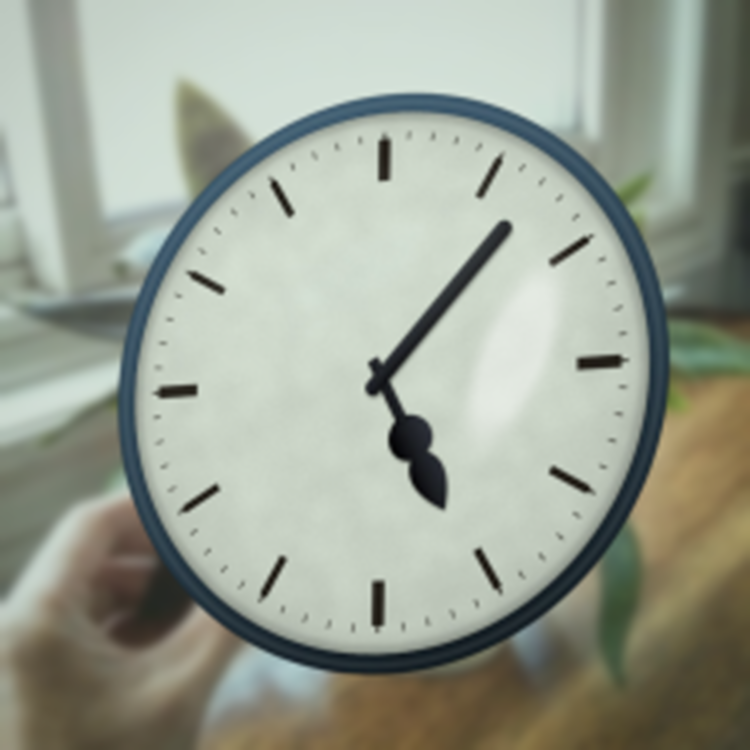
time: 5:07
